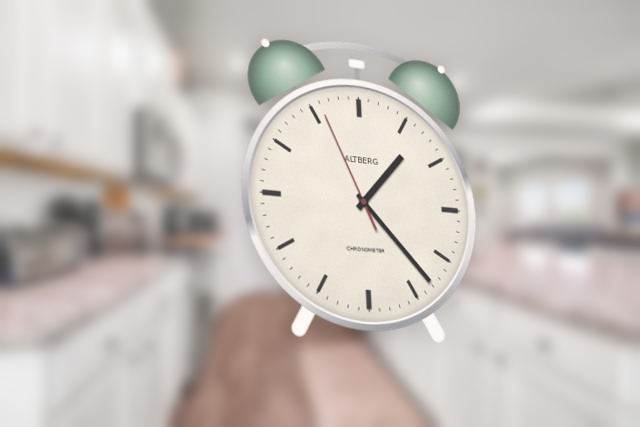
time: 1:22:56
